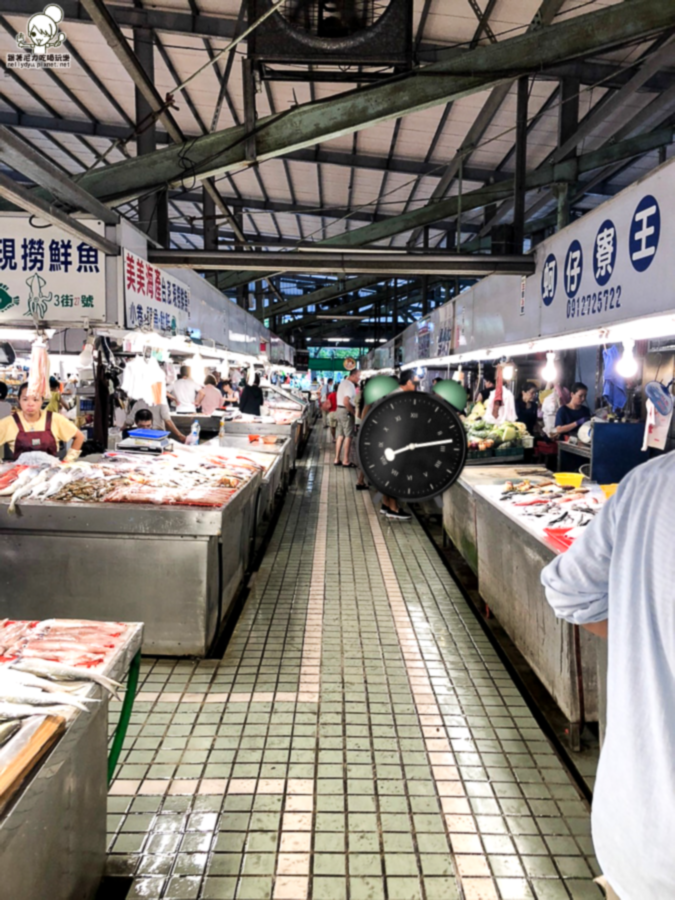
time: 8:13
